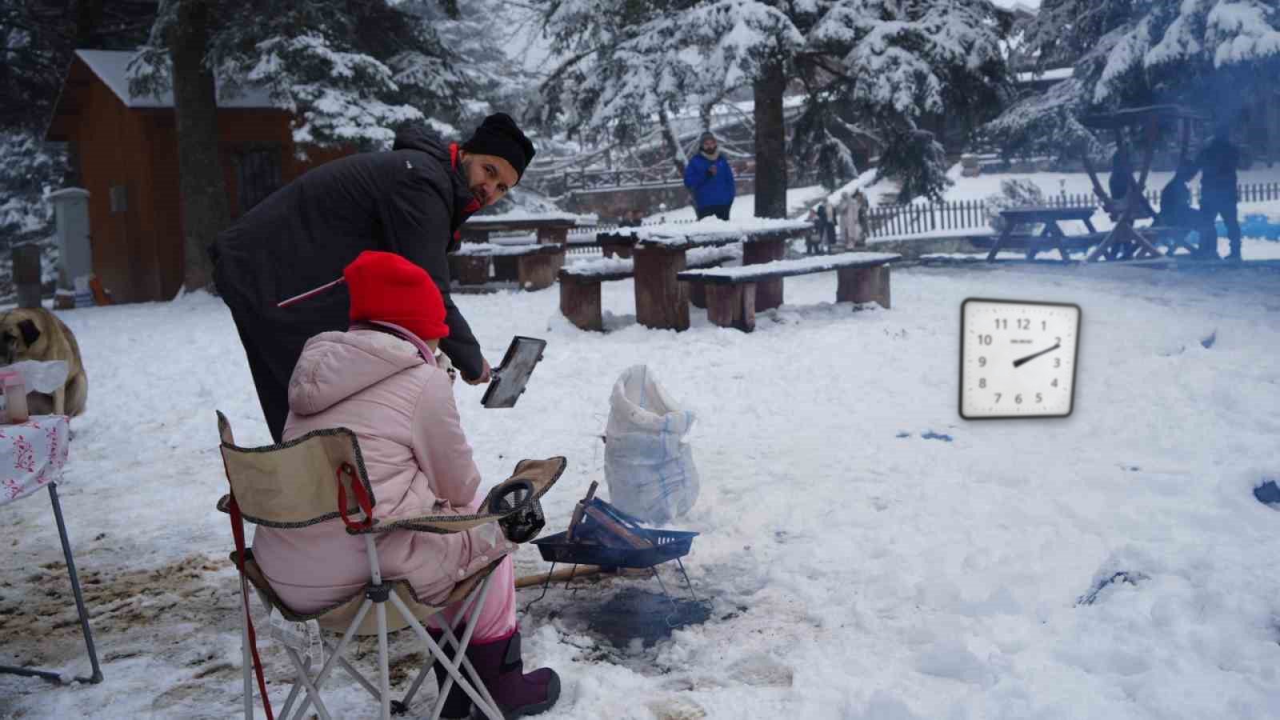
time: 2:11
